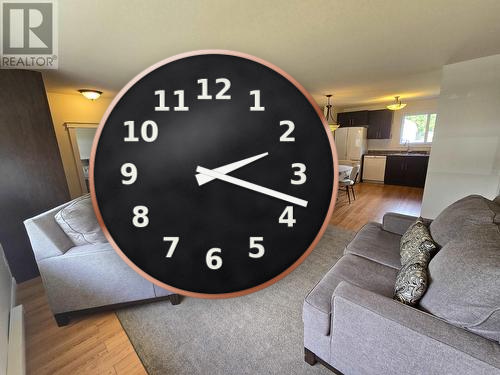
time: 2:18
